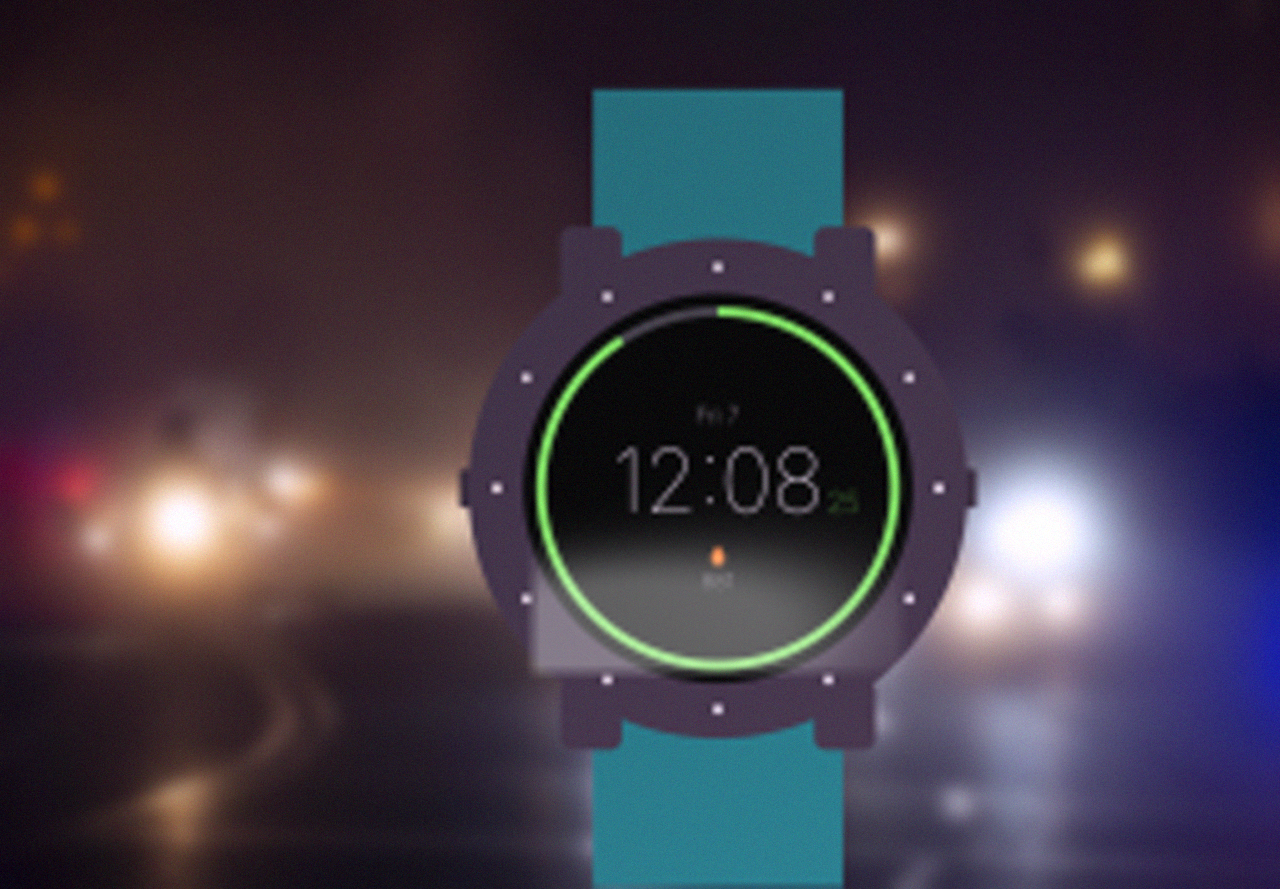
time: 12:08
